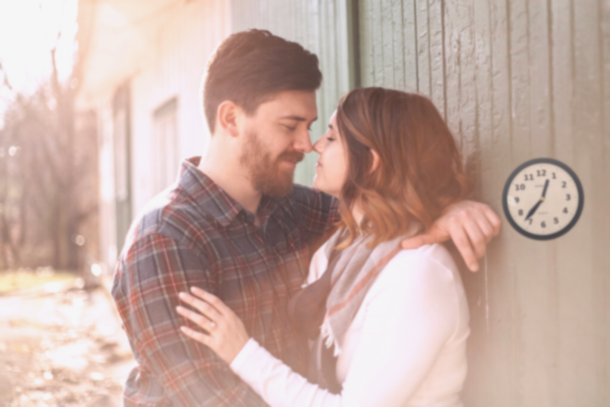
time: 12:37
